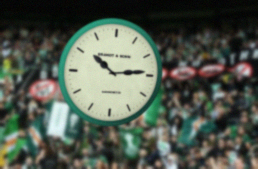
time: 10:14
